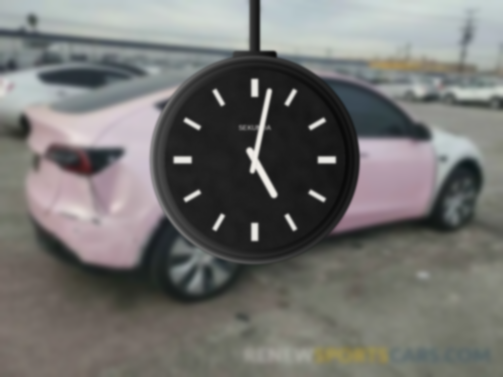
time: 5:02
